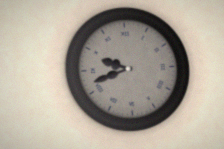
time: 9:42
